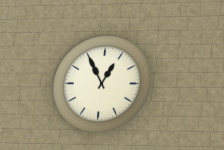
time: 12:55
